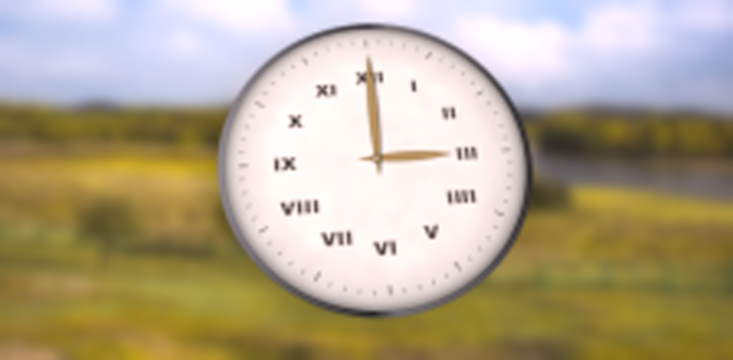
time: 3:00
